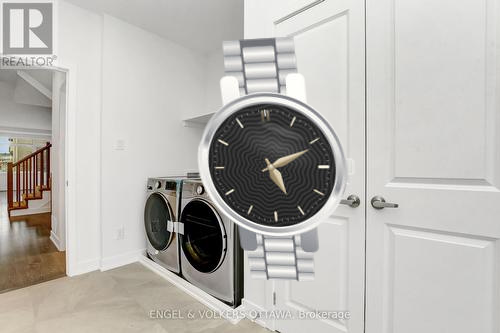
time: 5:11
